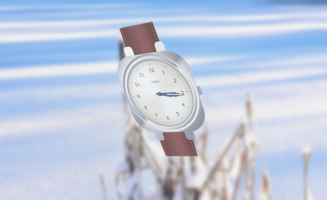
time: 3:16
